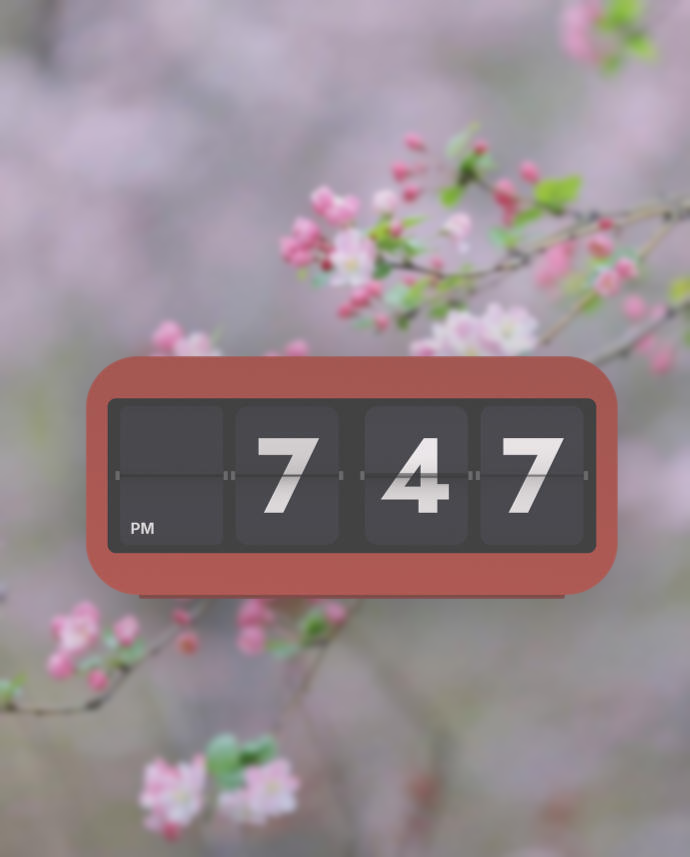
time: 7:47
